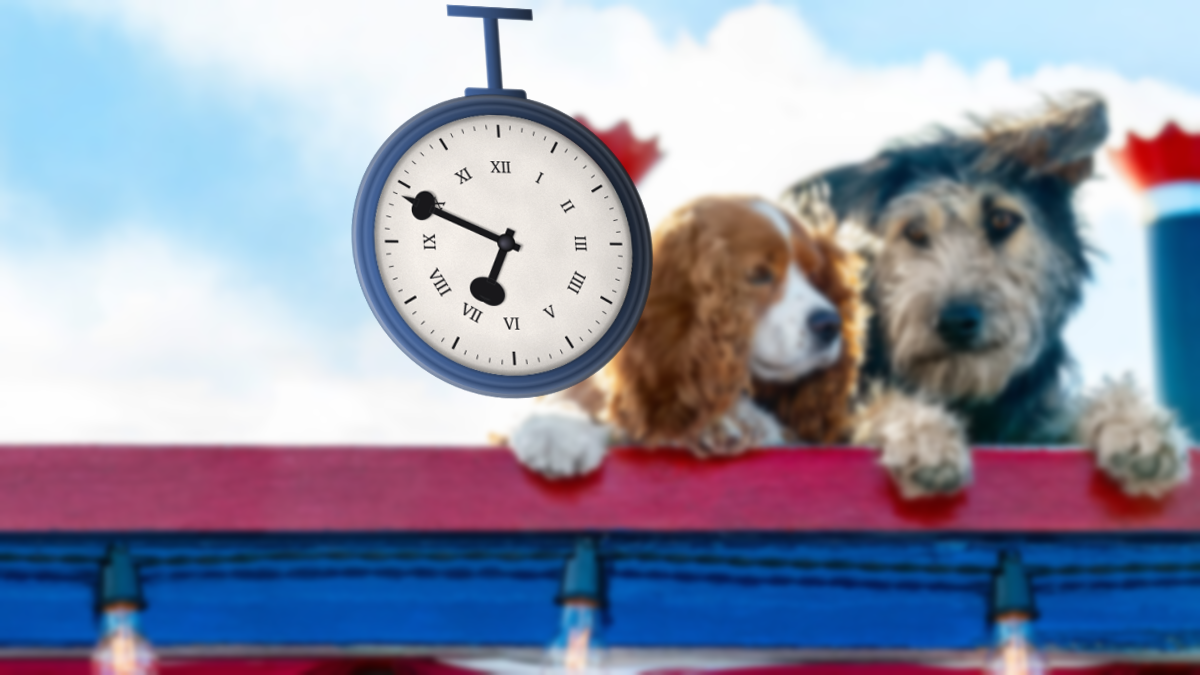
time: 6:49
